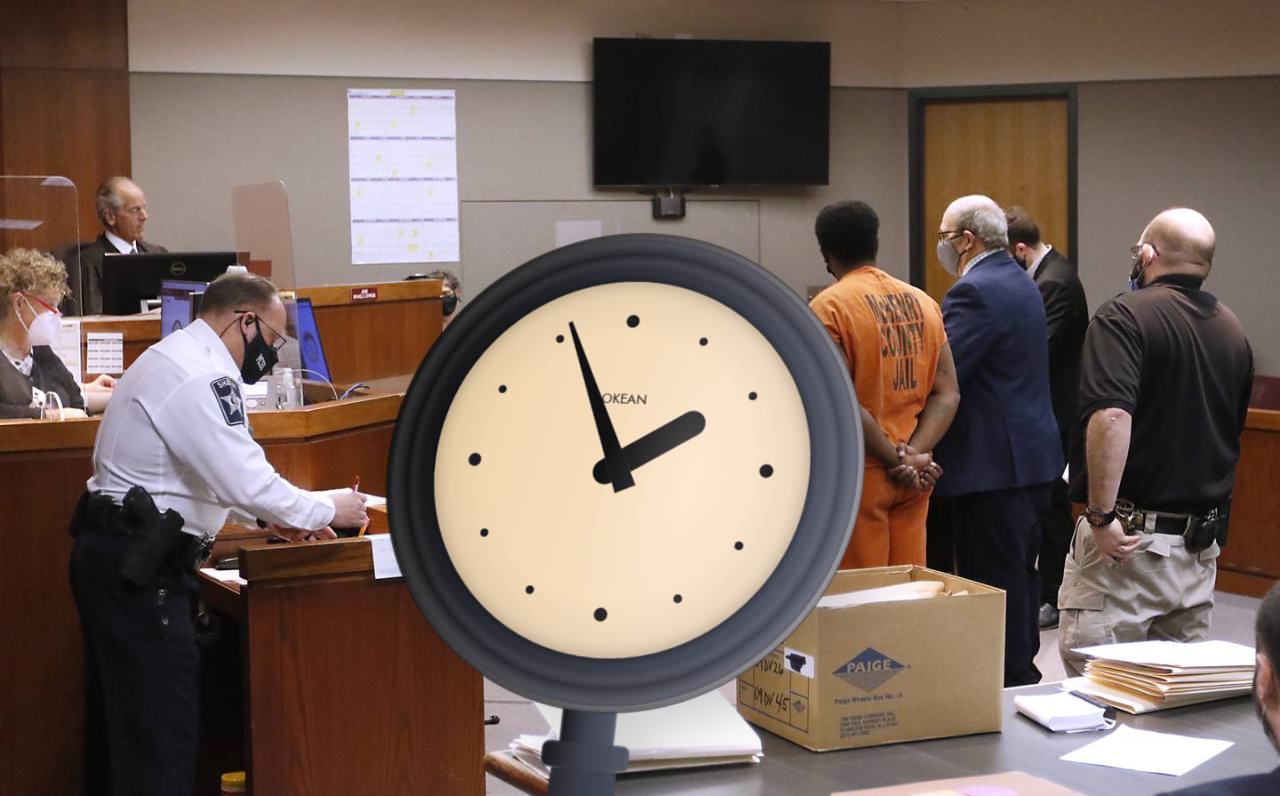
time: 1:56
